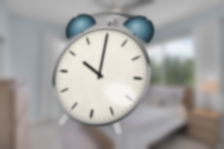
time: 10:00
